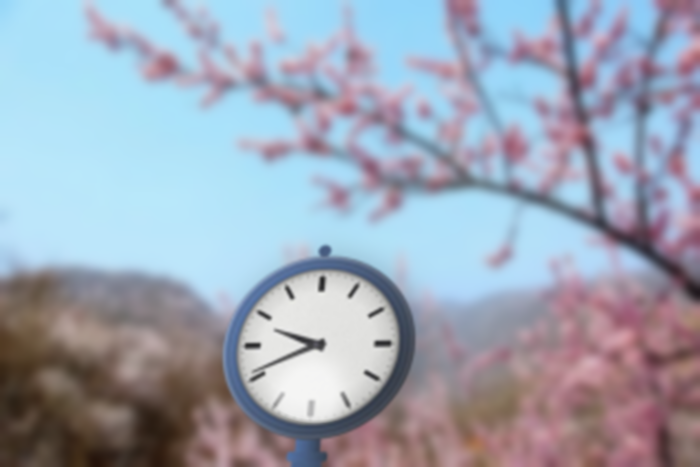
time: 9:41
